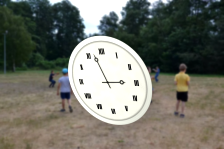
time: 2:57
